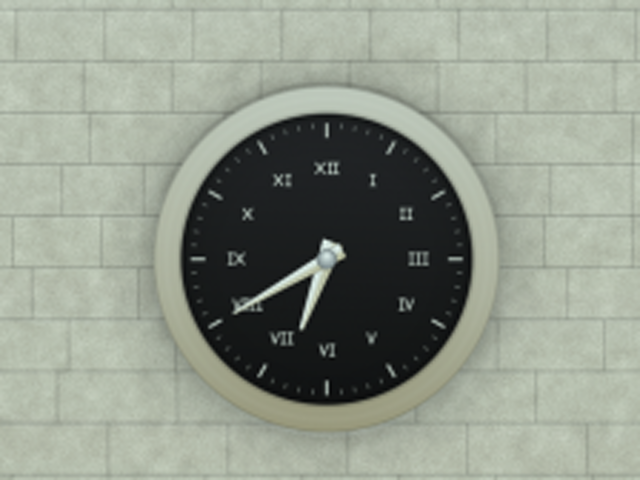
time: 6:40
